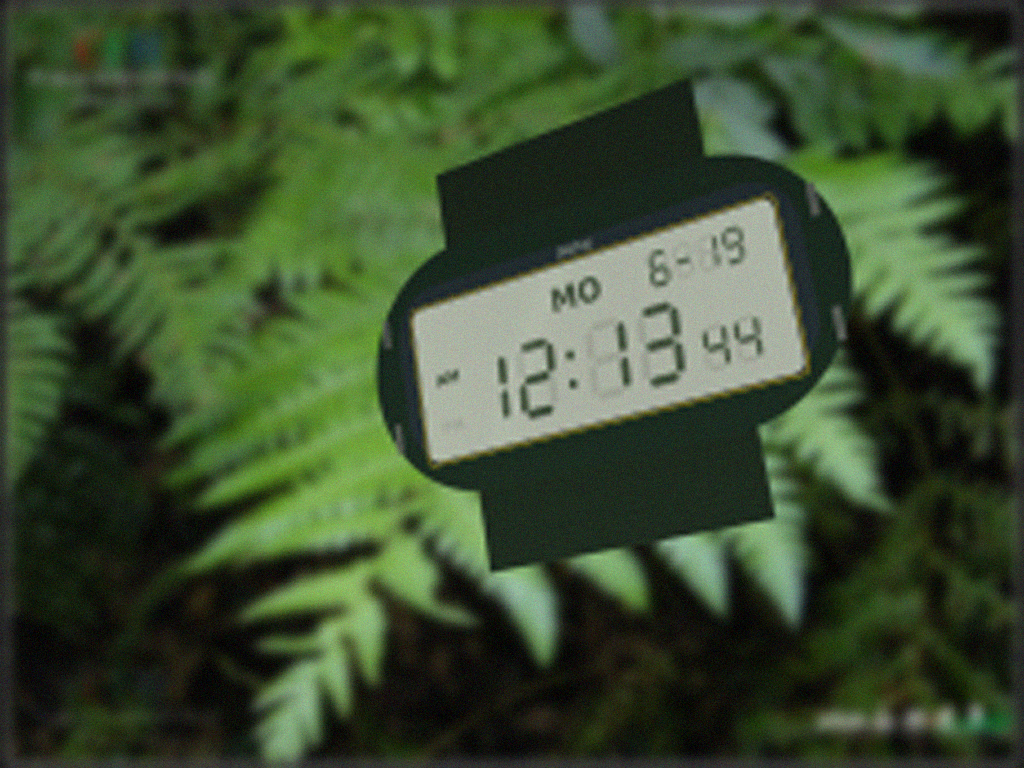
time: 12:13:44
